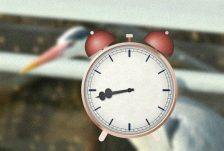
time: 8:43
